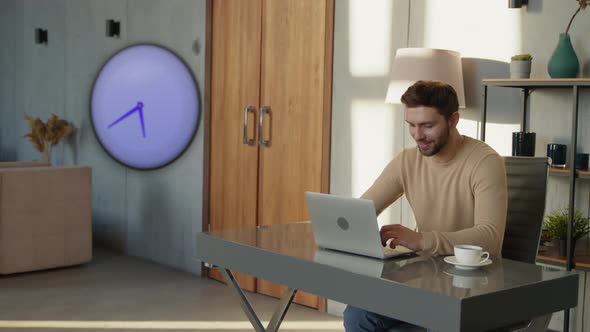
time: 5:40
